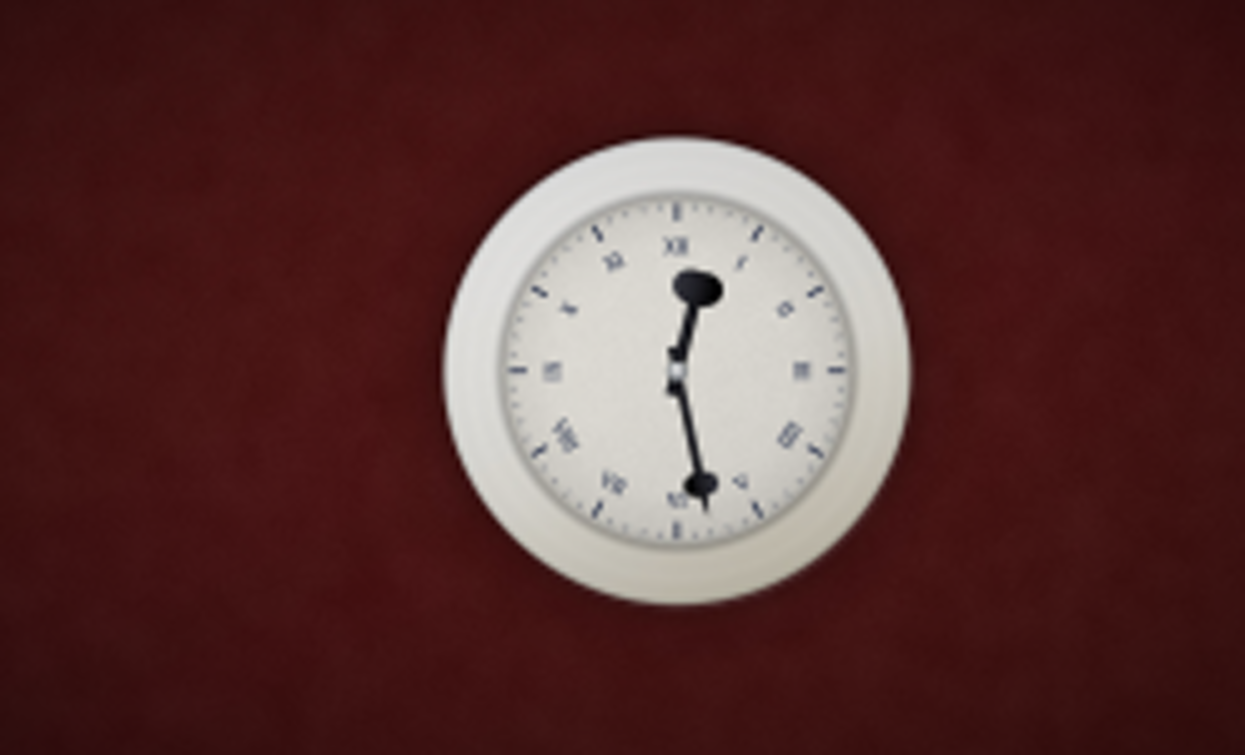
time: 12:28
